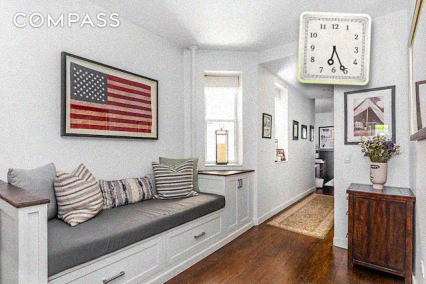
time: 6:26
